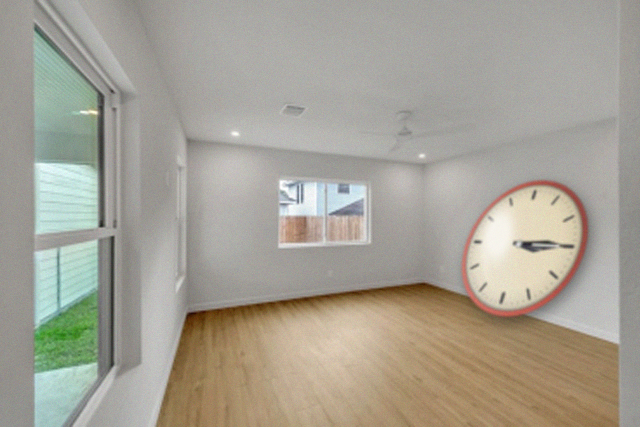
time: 3:15
